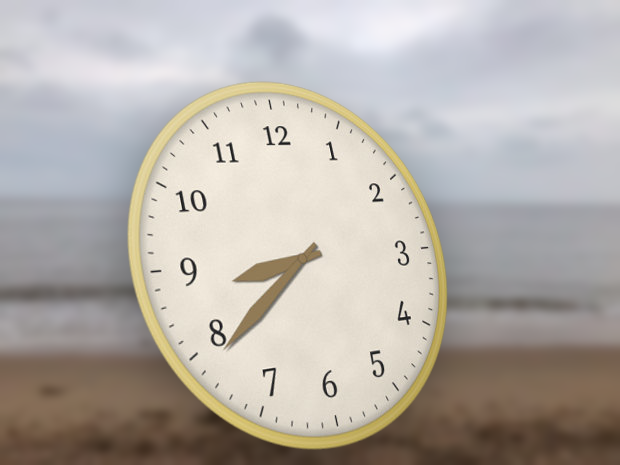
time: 8:39
